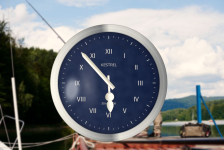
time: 5:53
